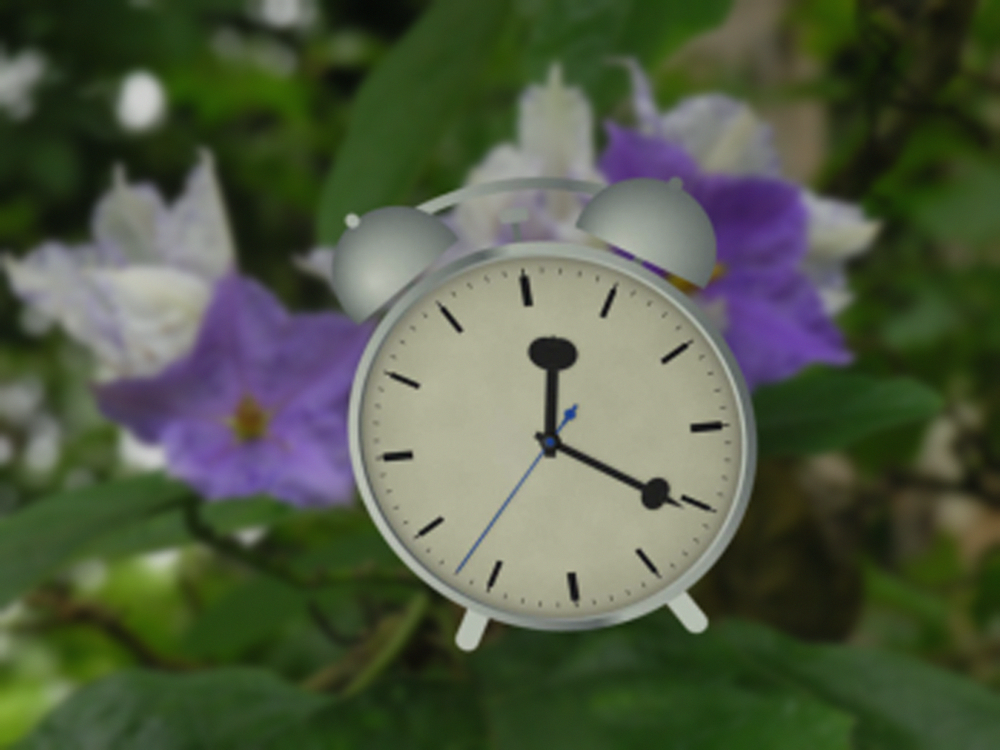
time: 12:20:37
